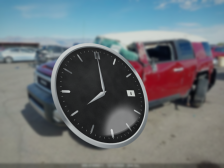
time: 8:00
